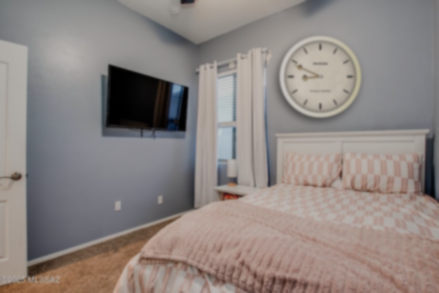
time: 8:49
